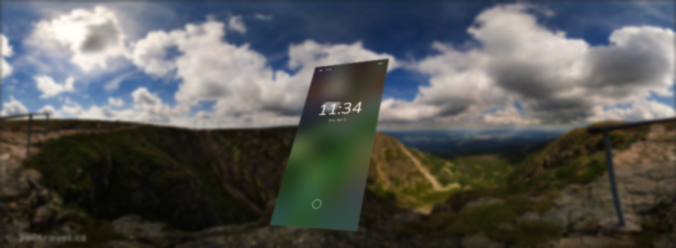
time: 11:34
